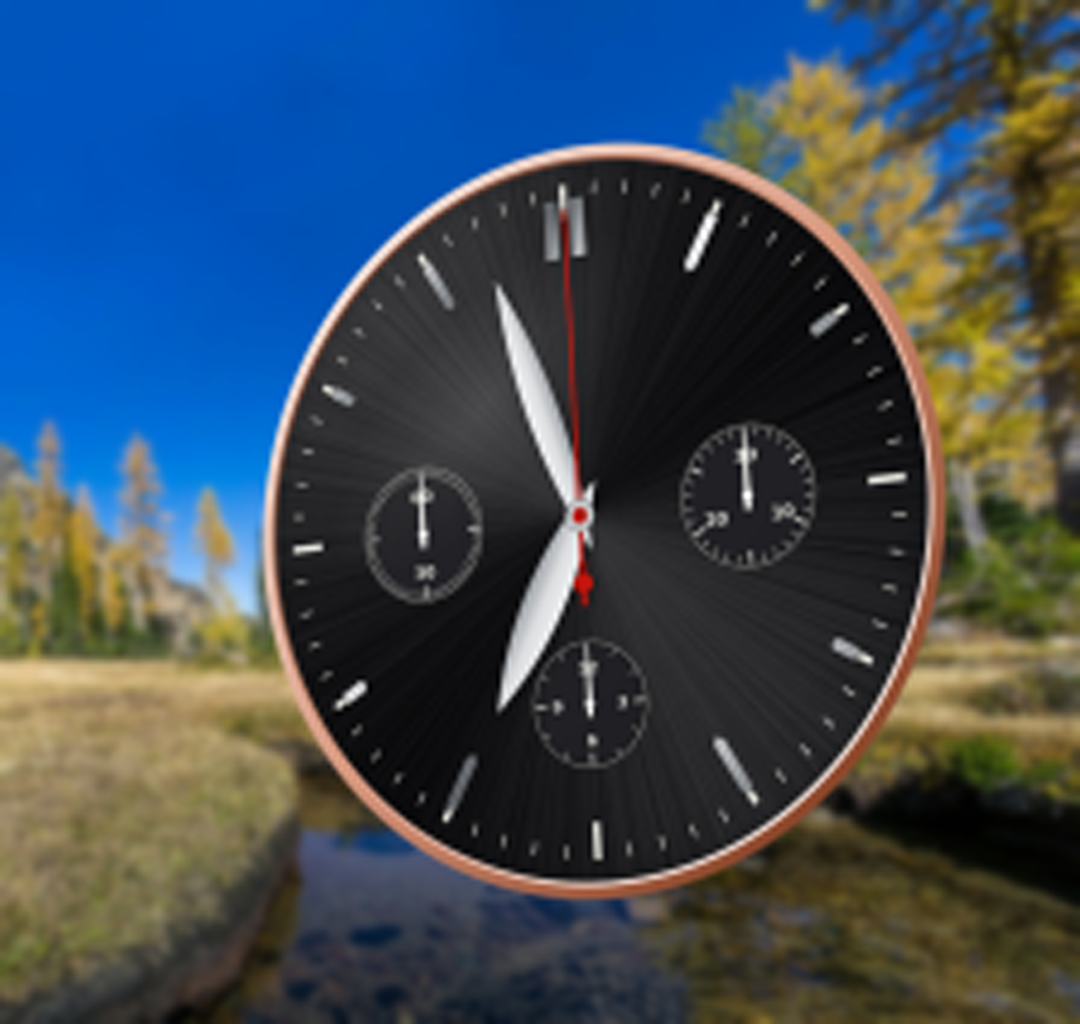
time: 6:57
